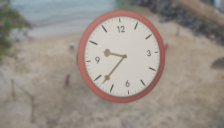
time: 9:38
